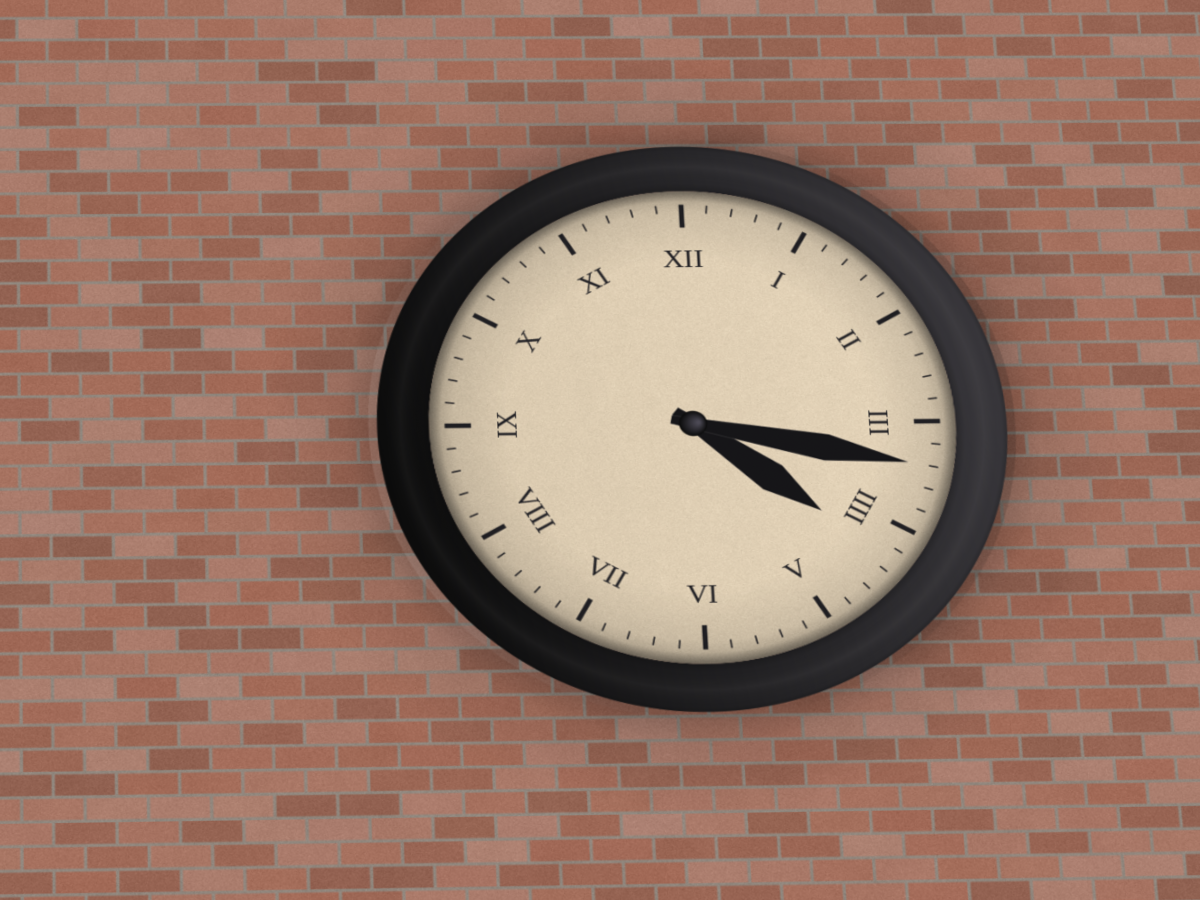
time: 4:17
